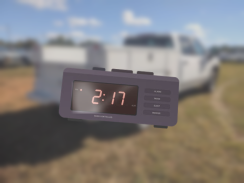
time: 2:17
